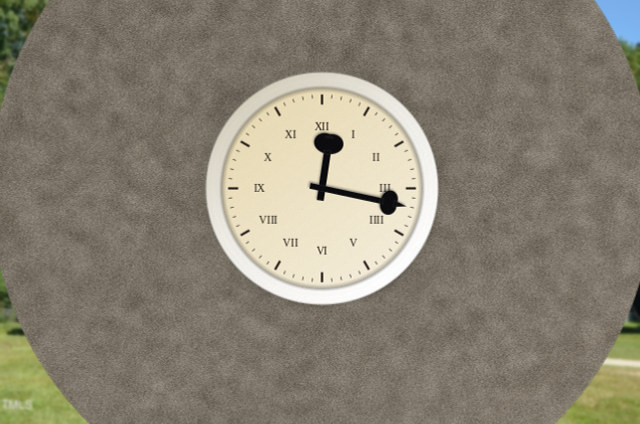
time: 12:17
